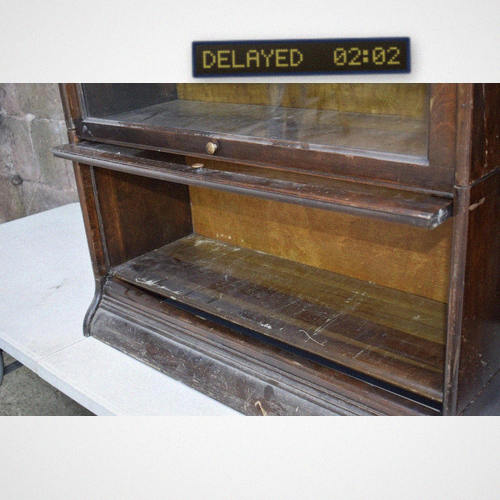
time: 2:02
